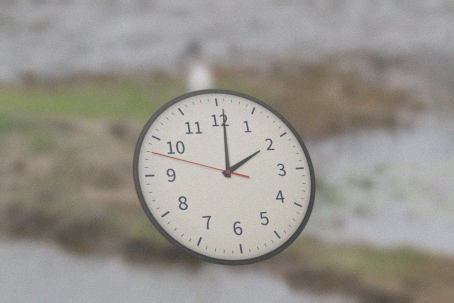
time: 2:00:48
